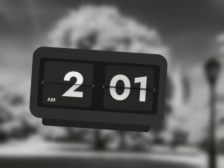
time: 2:01
